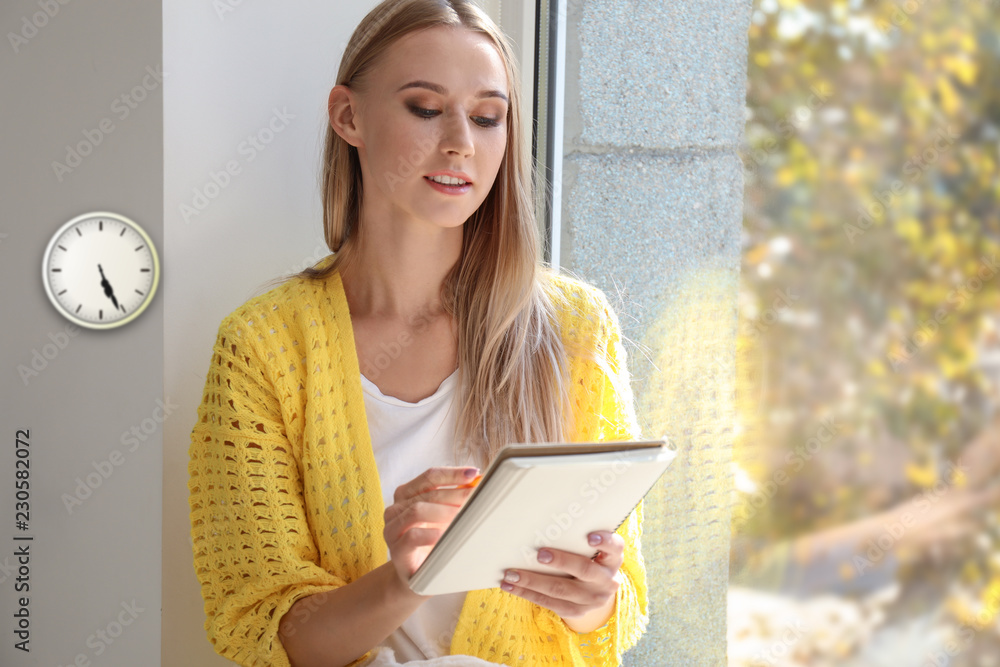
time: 5:26
